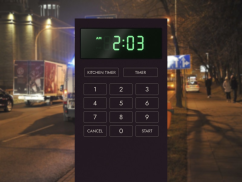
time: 2:03
